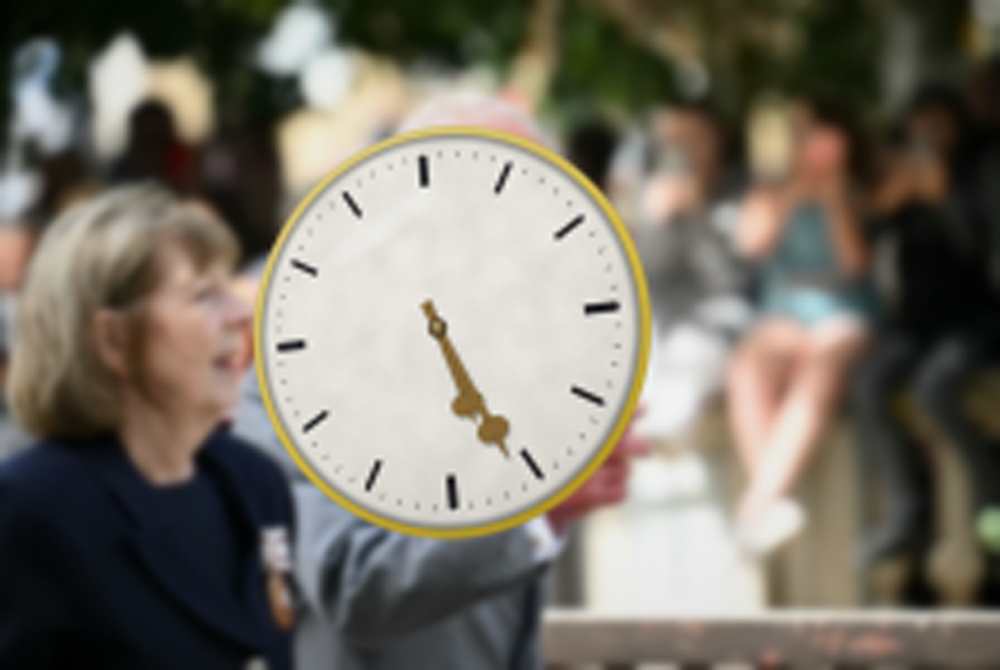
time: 5:26
